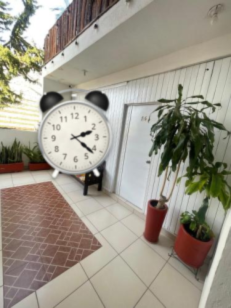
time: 2:22
